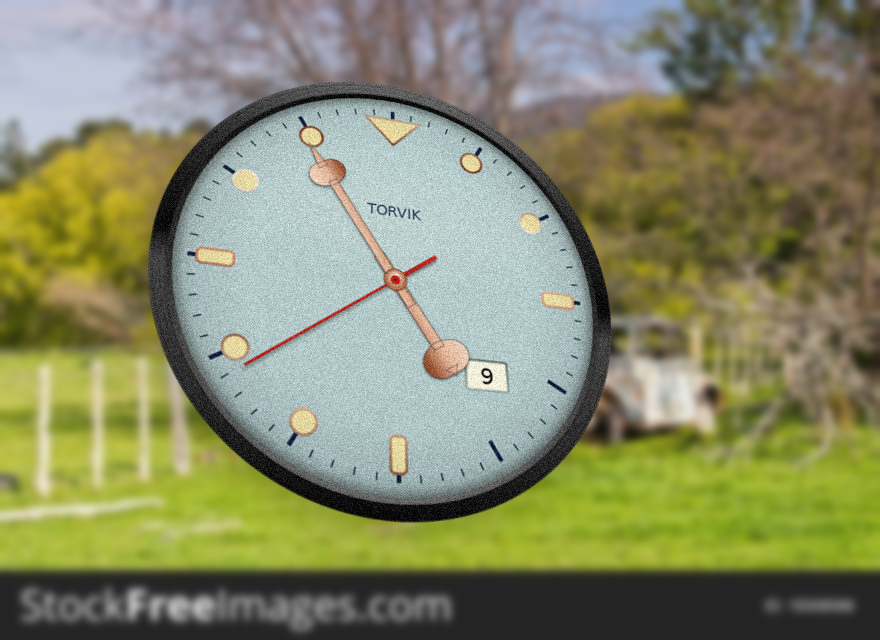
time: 4:54:39
